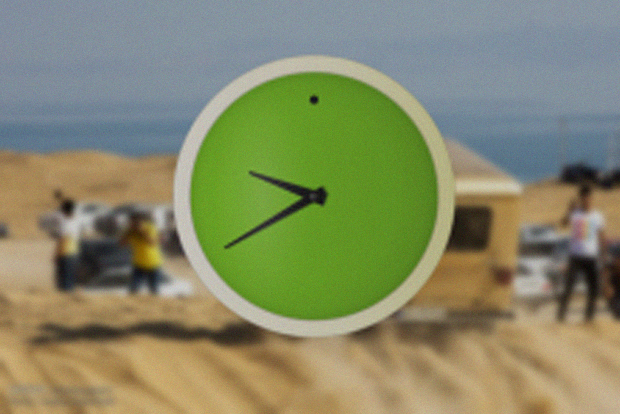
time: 9:40
